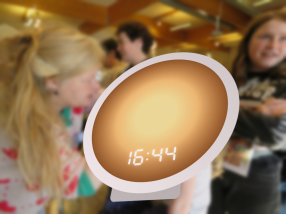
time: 16:44
